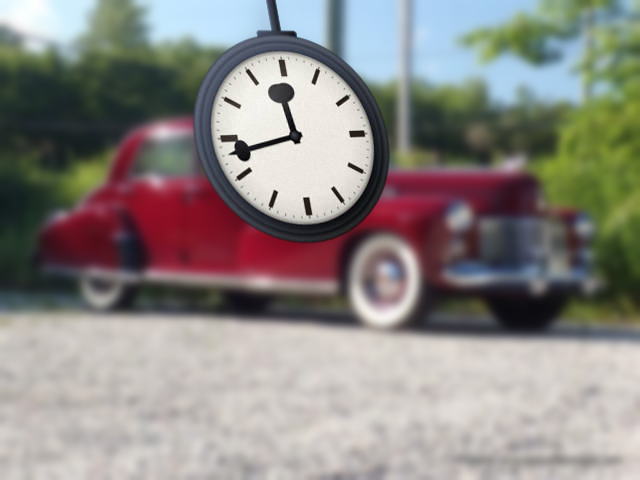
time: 11:43
